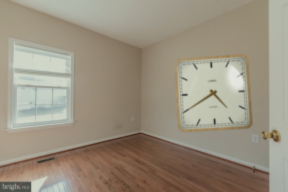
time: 4:40
